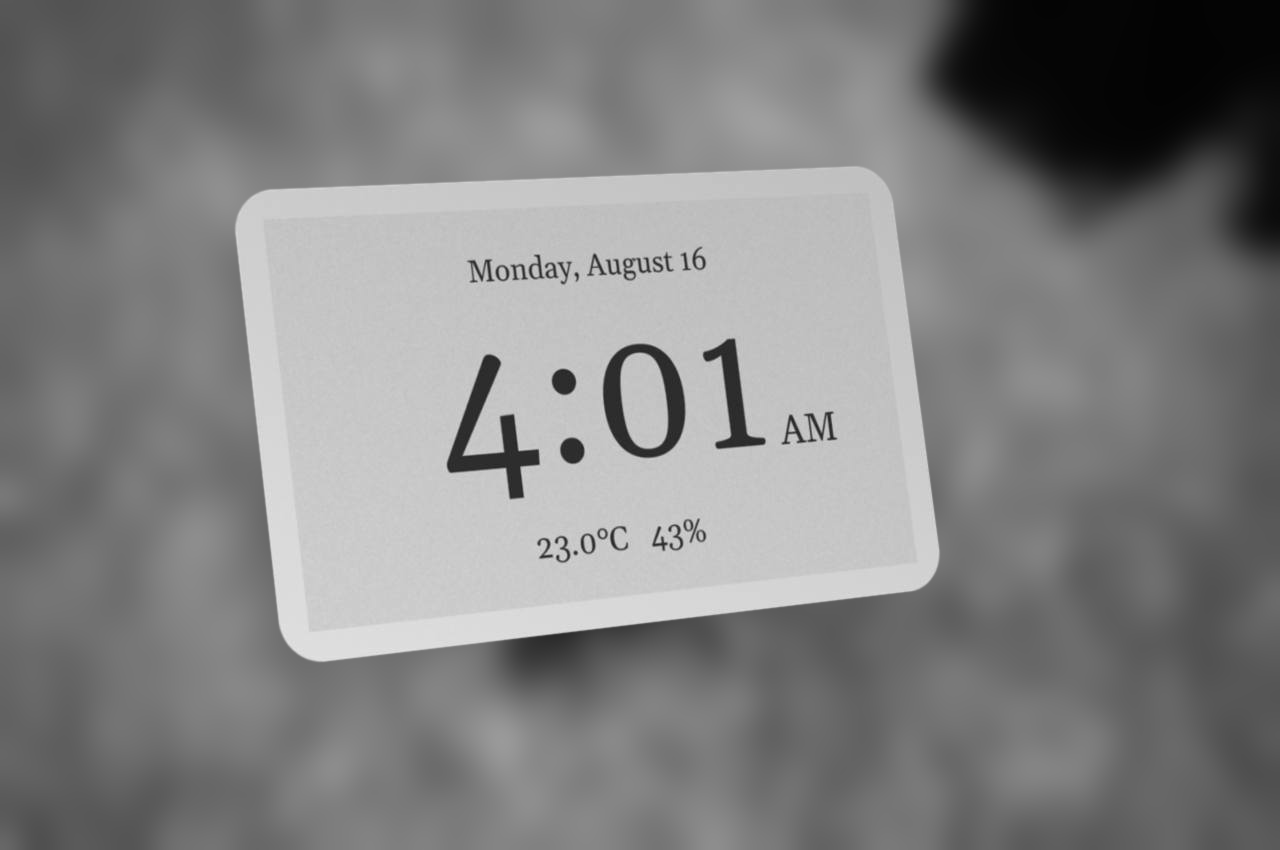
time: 4:01
